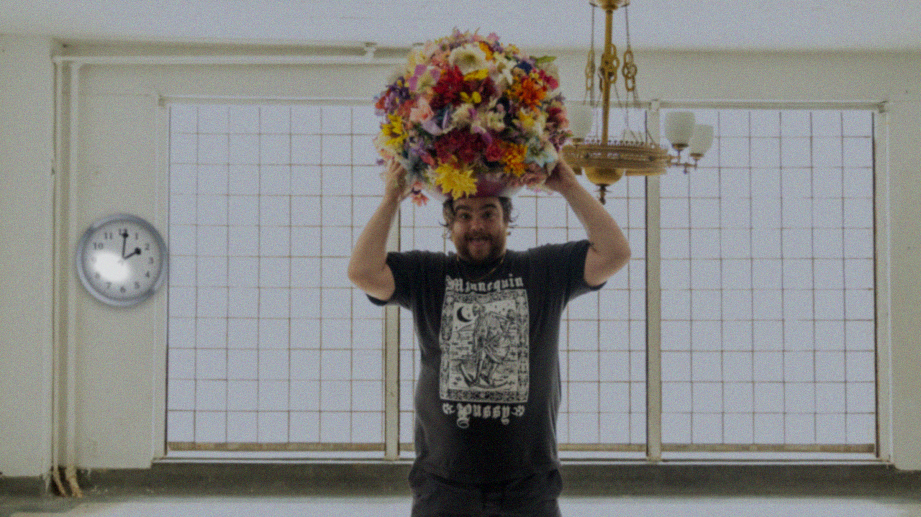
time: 2:01
